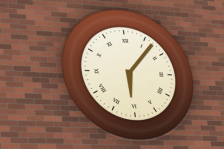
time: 6:07
